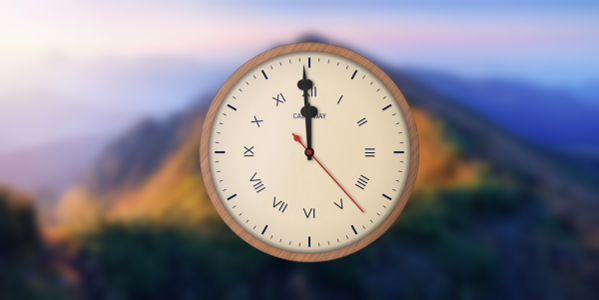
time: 11:59:23
